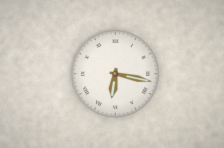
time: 6:17
